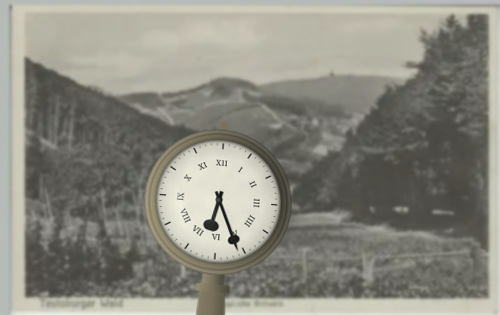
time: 6:26
